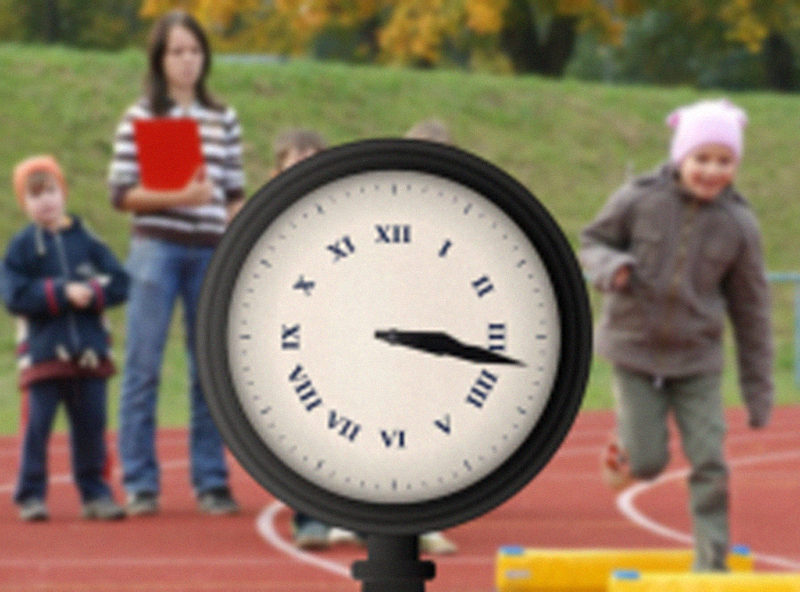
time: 3:17
